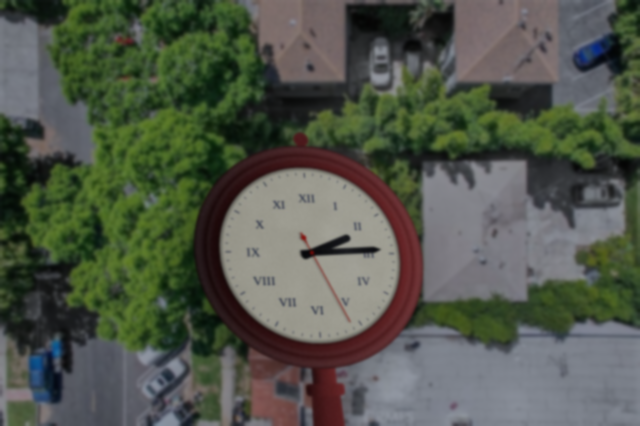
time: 2:14:26
